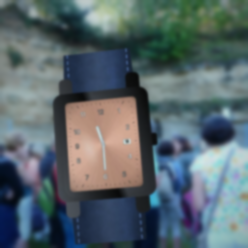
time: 11:30
